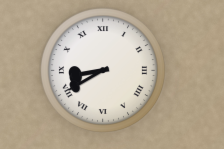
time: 8:40
